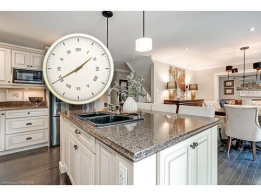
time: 1:40
